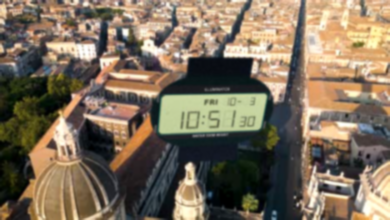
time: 10:51:30
